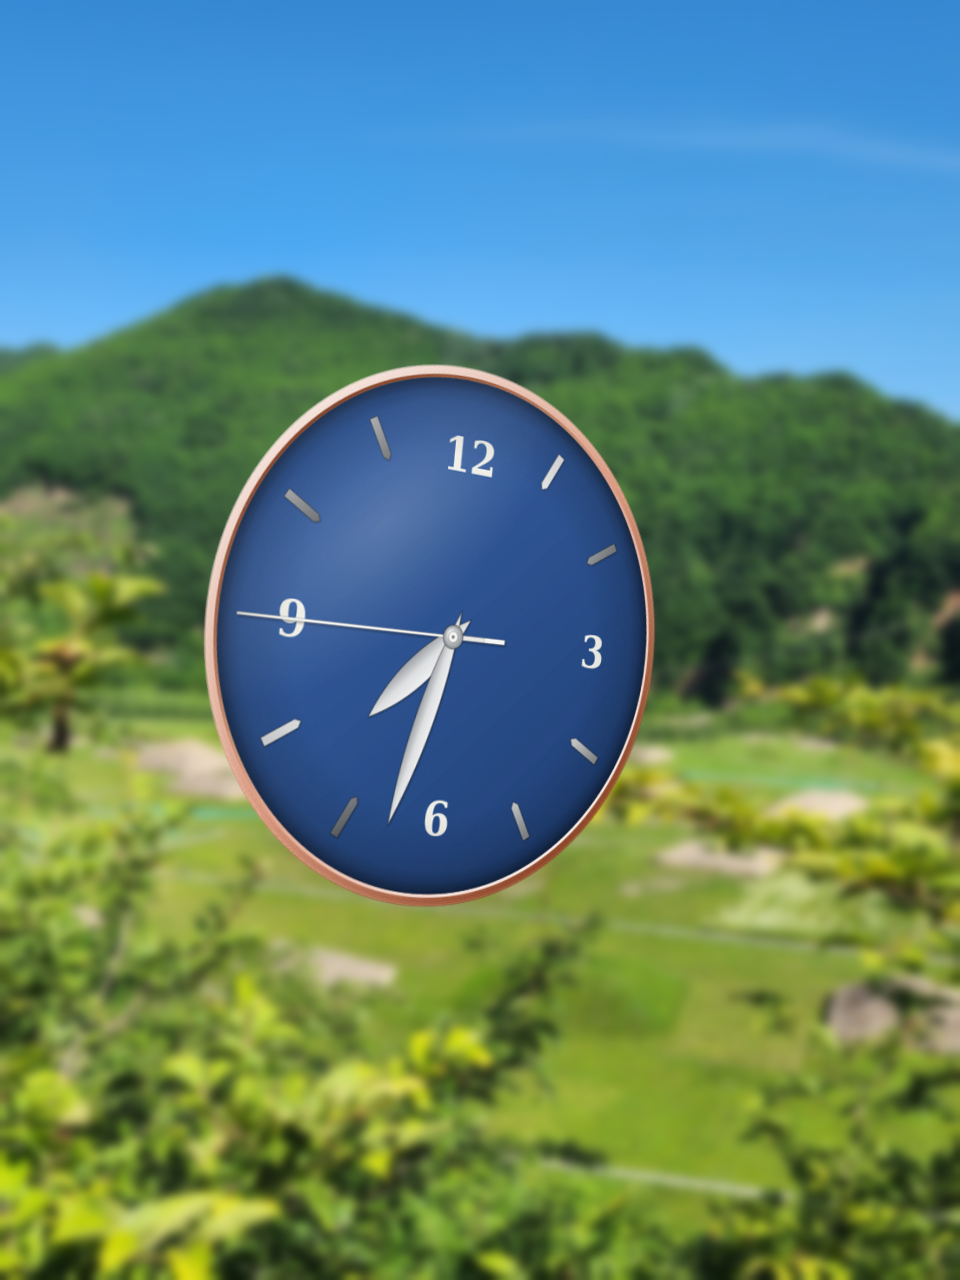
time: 7:32:45
